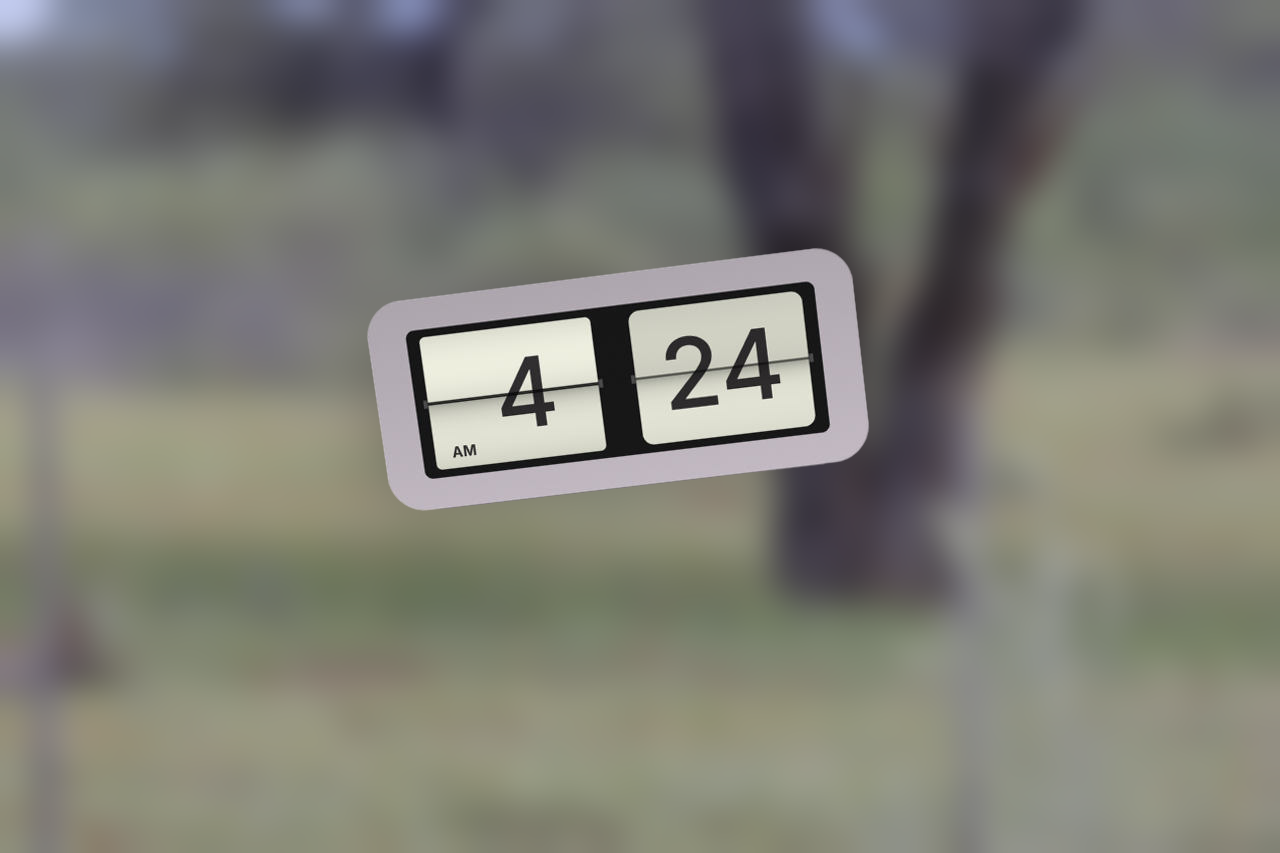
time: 4:24
